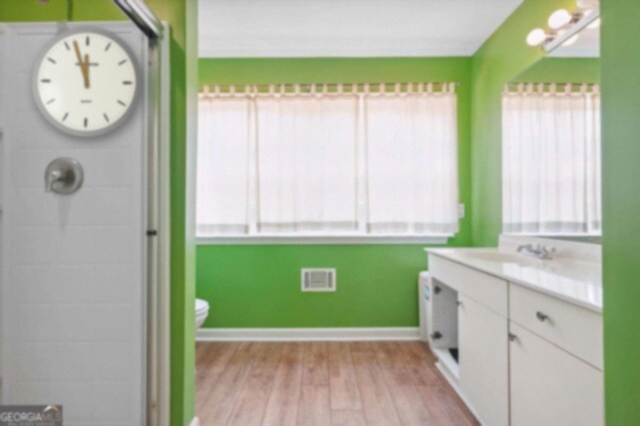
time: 11:57
